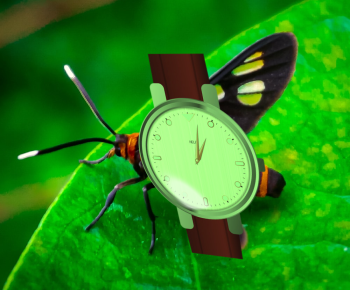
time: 1:02
